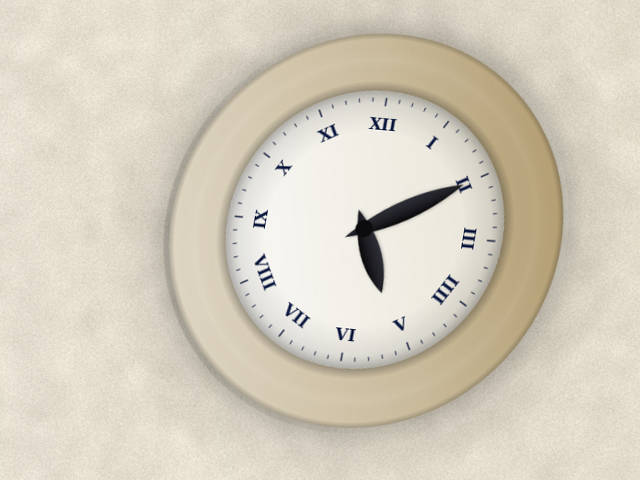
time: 5:10
